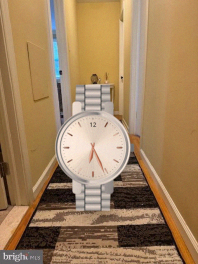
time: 6:26
